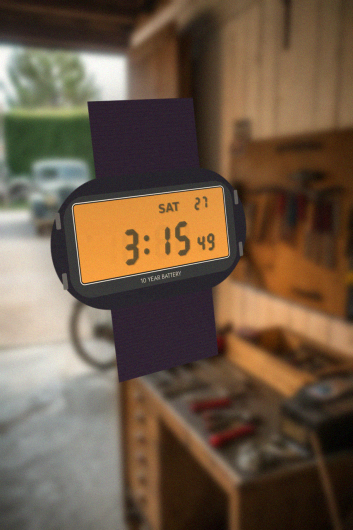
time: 3:15:49
